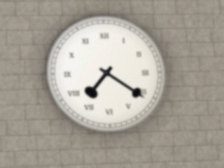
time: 7:21
